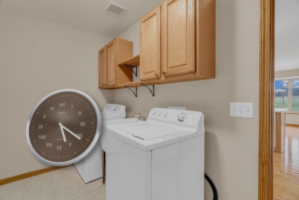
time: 5:21
